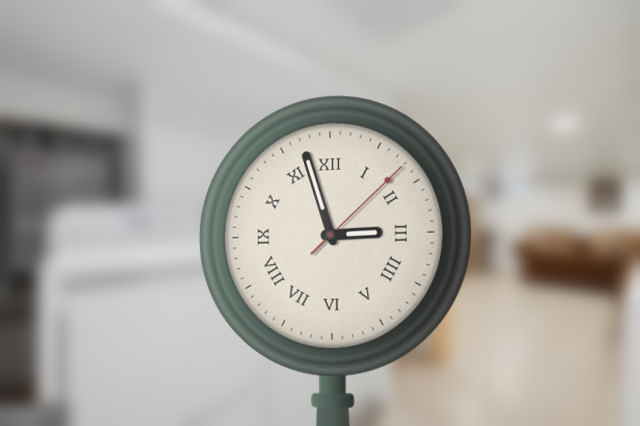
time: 2:57:08
